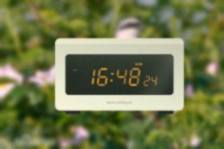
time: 16:48:24
